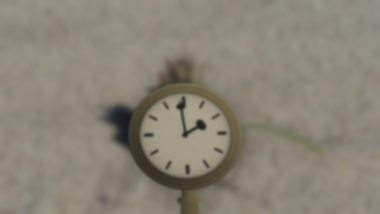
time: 1:59
